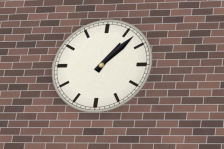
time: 1:07
